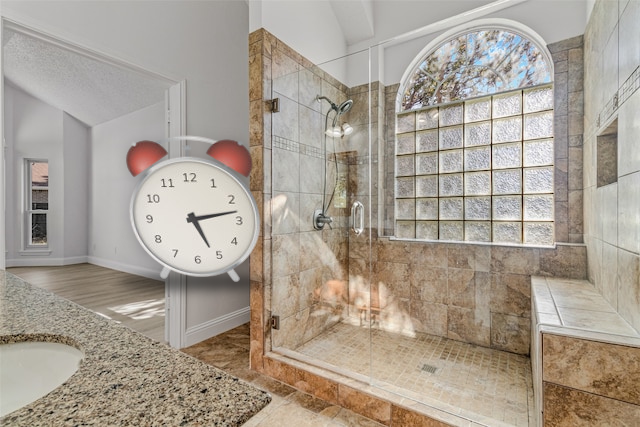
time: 5:13
